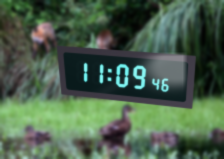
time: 11:09:46
